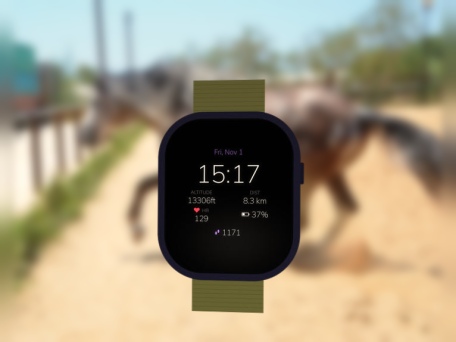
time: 15:17
